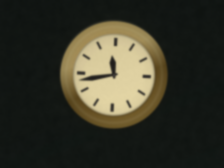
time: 11:43
